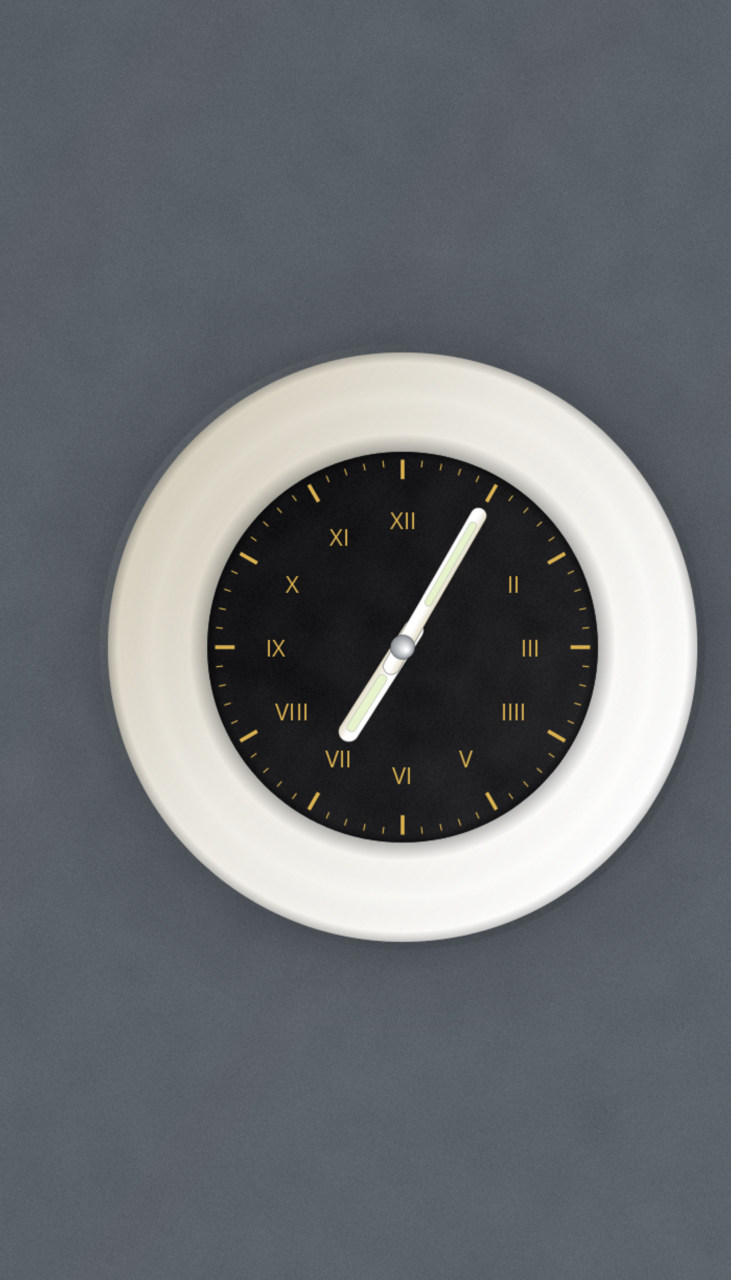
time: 7:05
